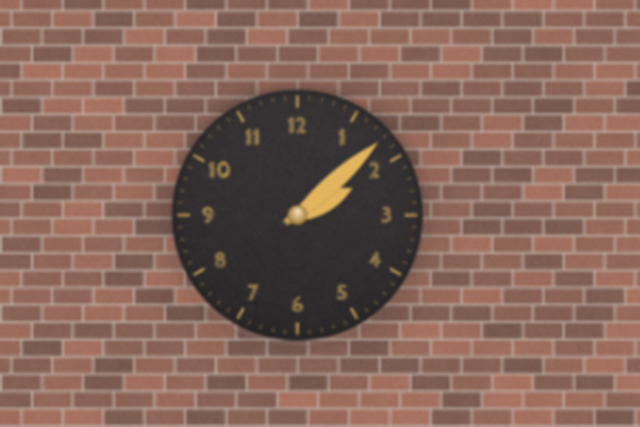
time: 2:08
